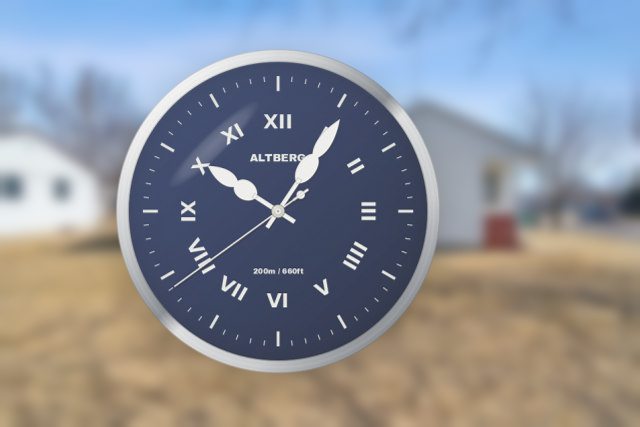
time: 10:05:39
